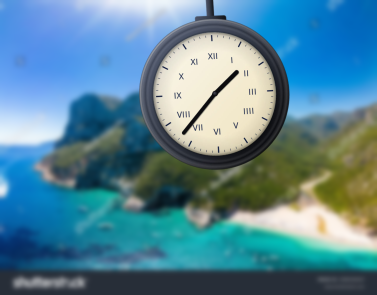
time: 1:37
